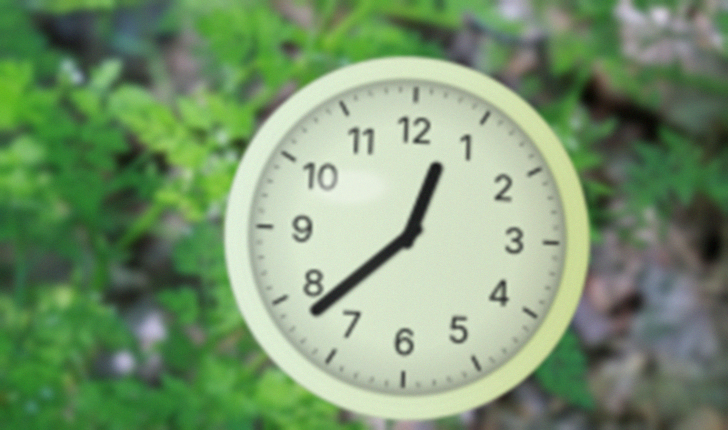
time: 12:38
